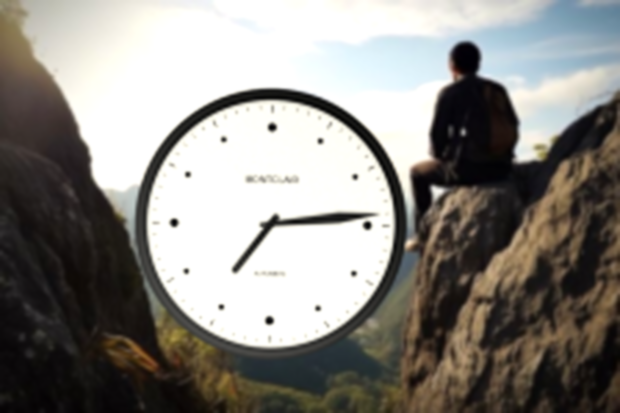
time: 7:14
